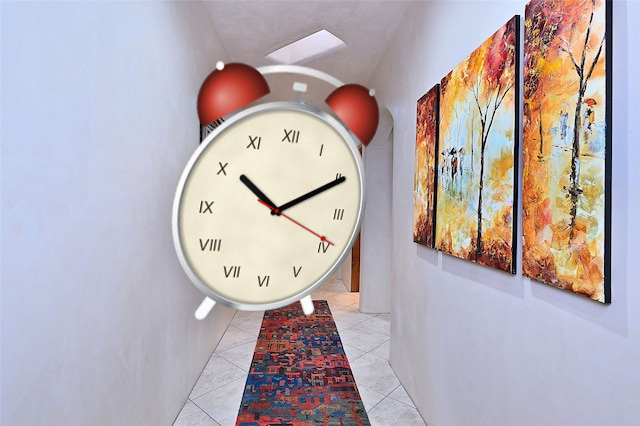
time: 10:10:19
